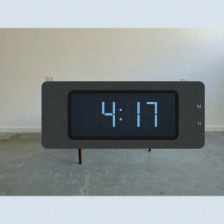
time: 4:17
